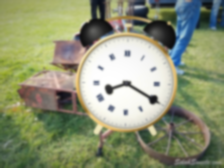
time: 8:20
